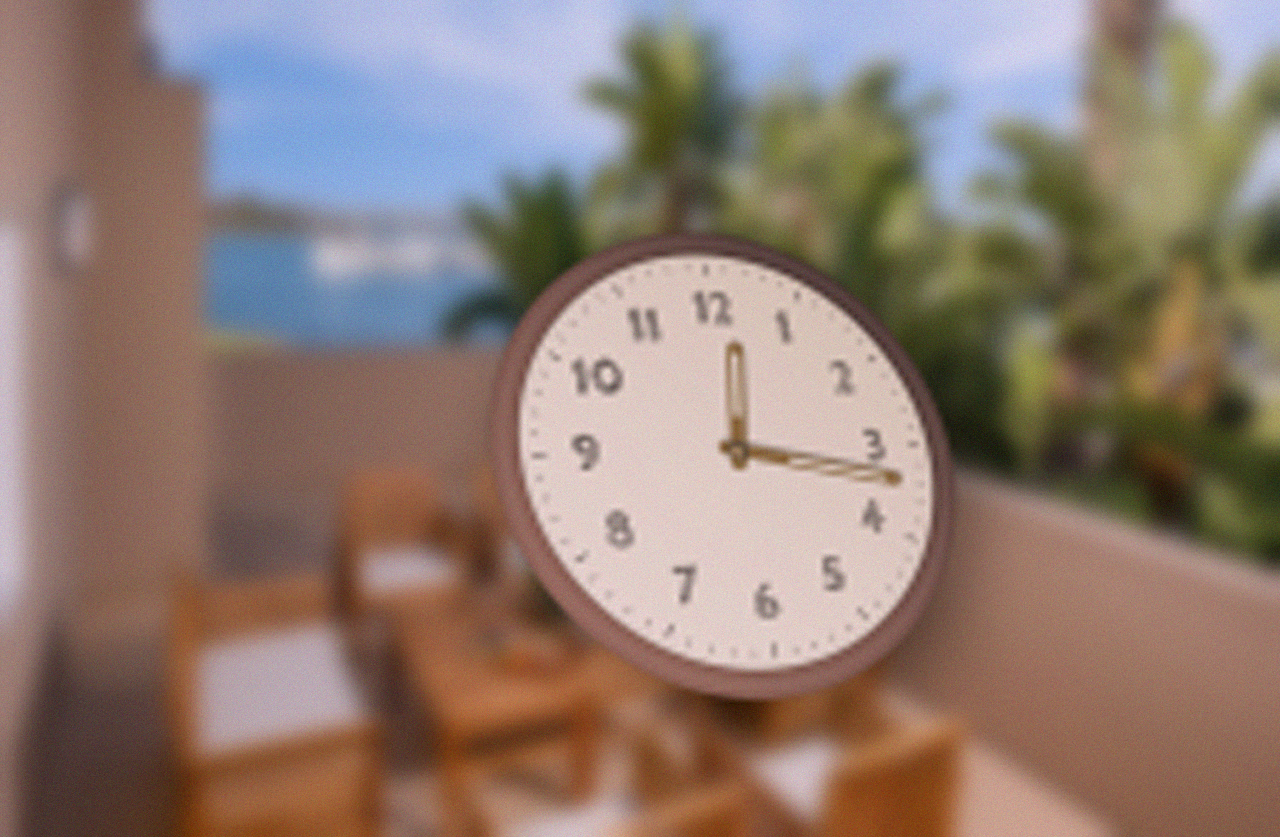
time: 12:17
